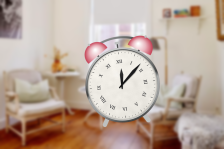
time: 12:08
